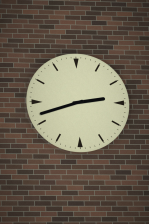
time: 2:42
